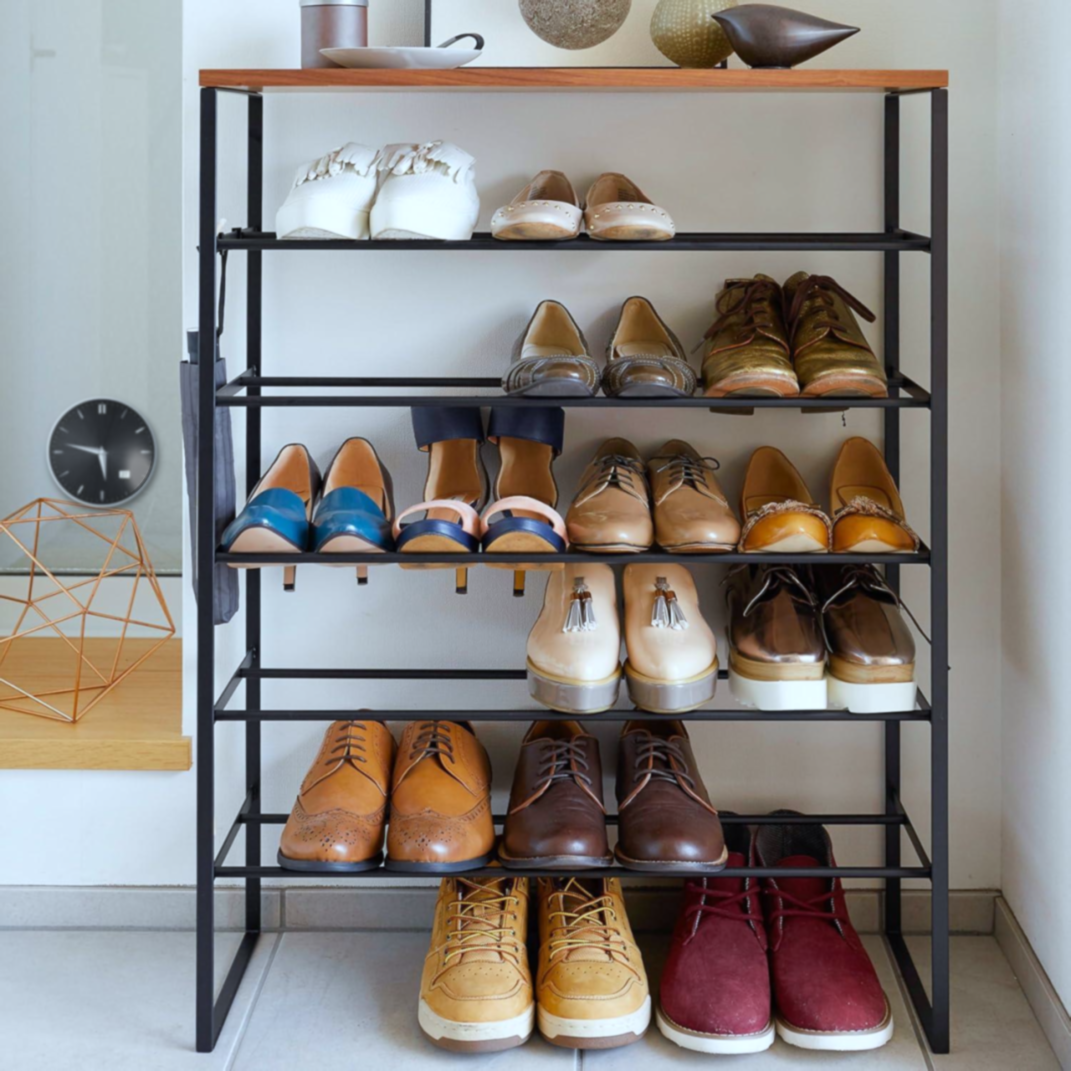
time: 5:47
